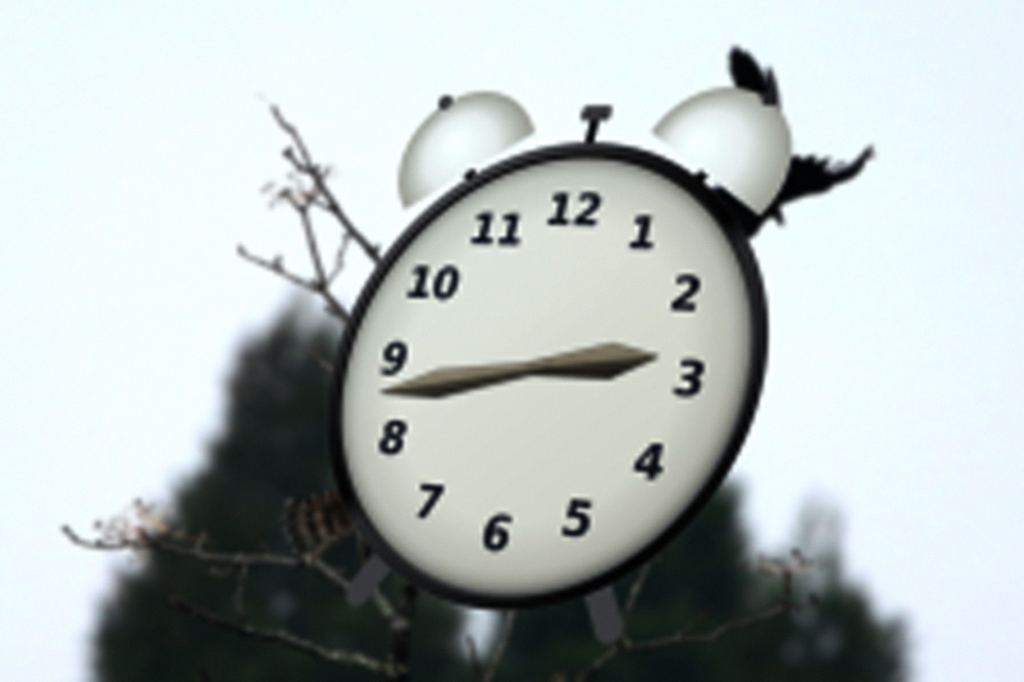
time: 2:43
